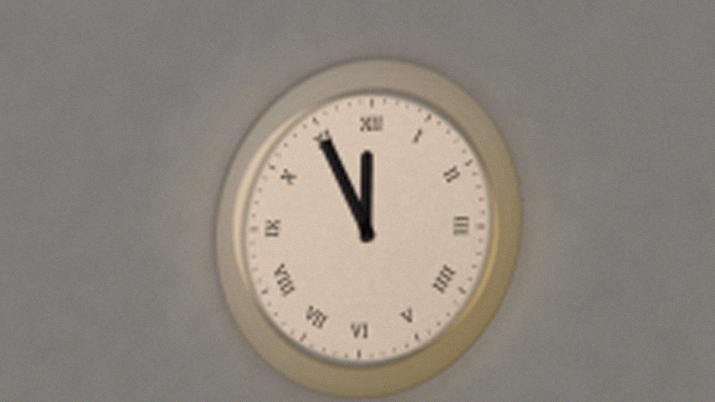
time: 11:55
